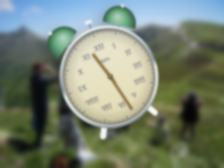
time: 11:28
